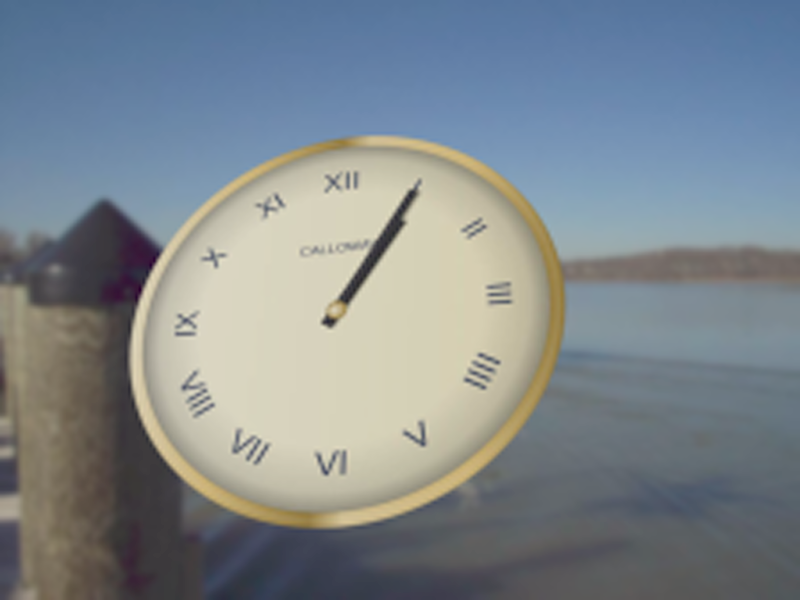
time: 1:05
